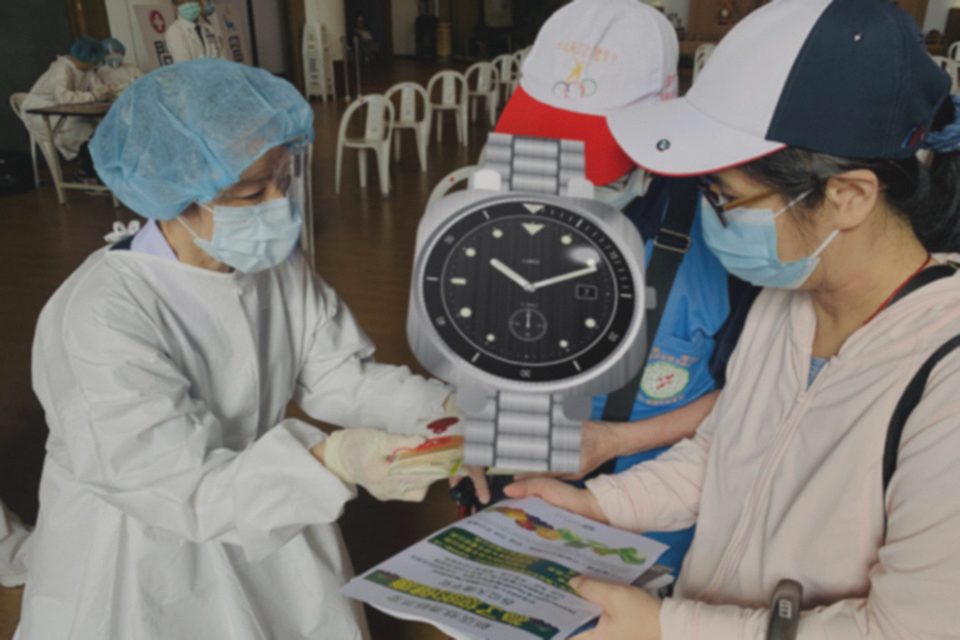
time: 10:11
